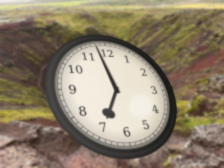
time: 6:58
